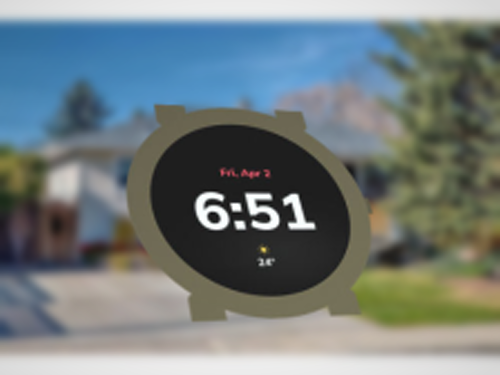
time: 6:51
